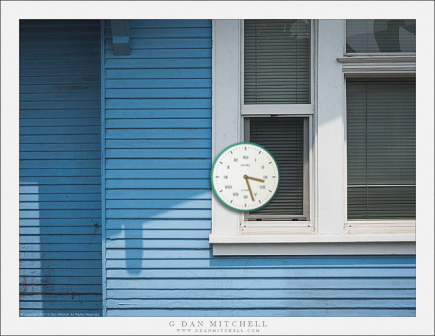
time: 3:27
